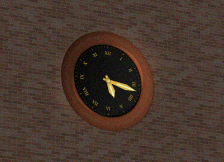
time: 5:17
